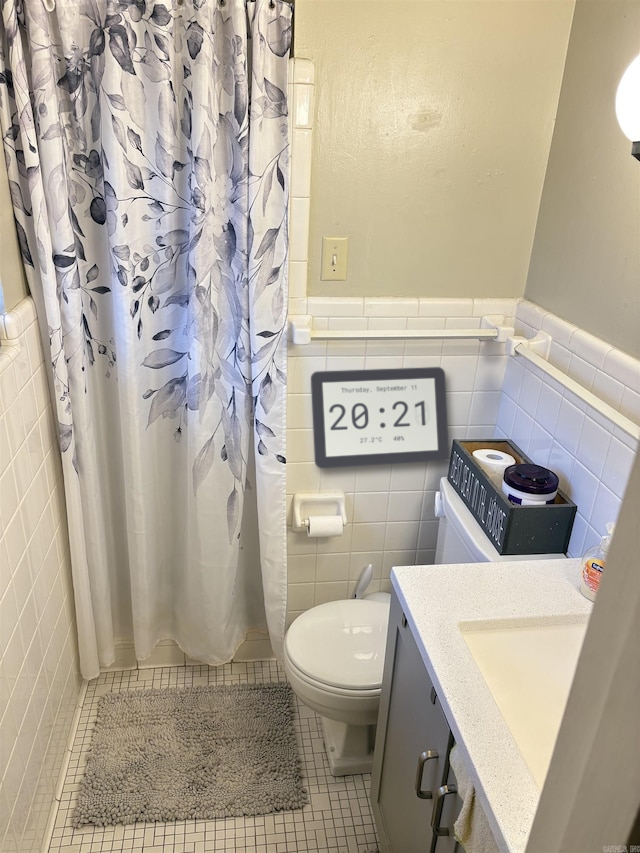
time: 20:21
